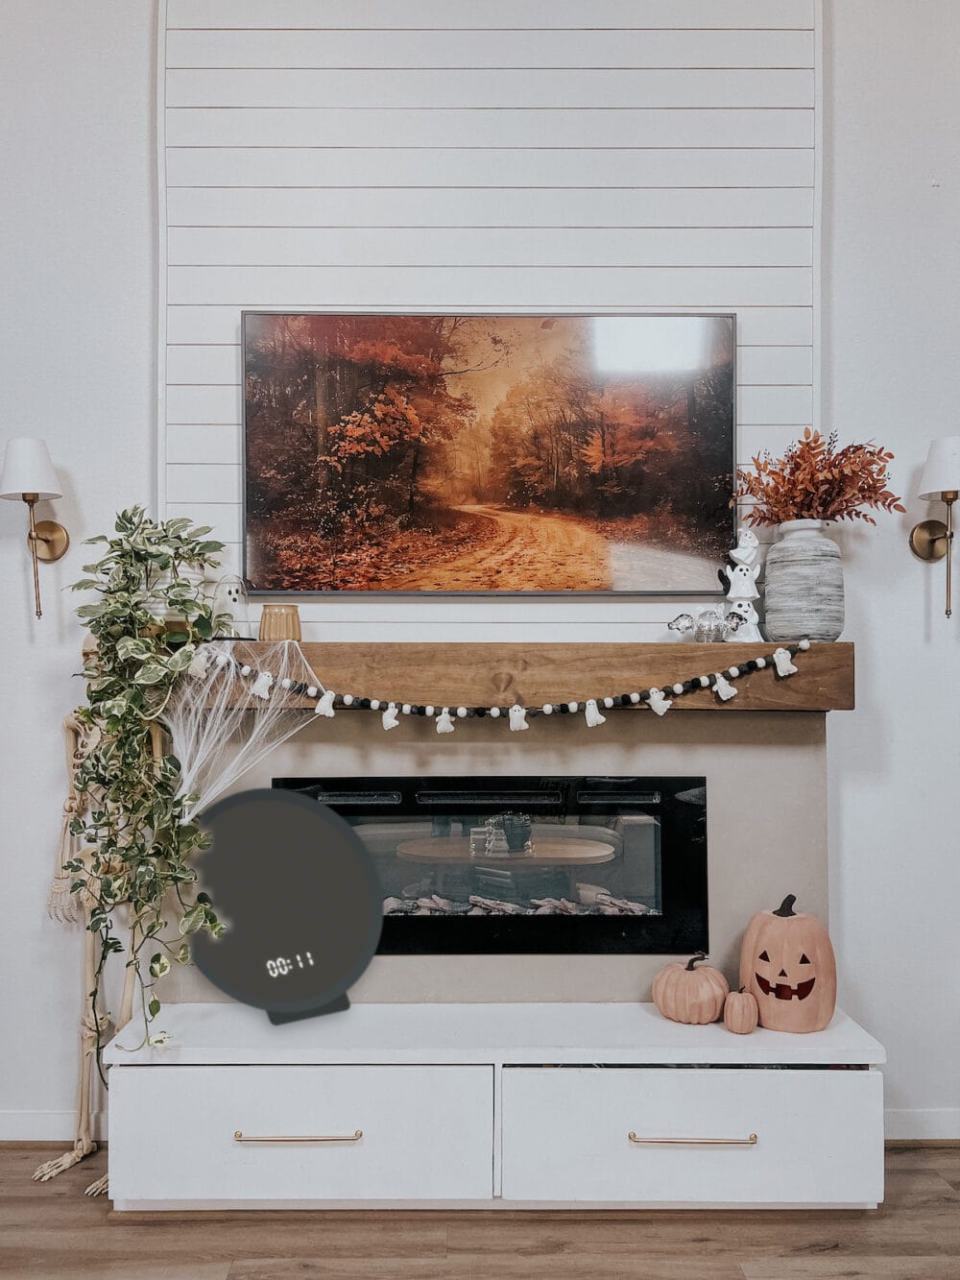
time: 0:11
